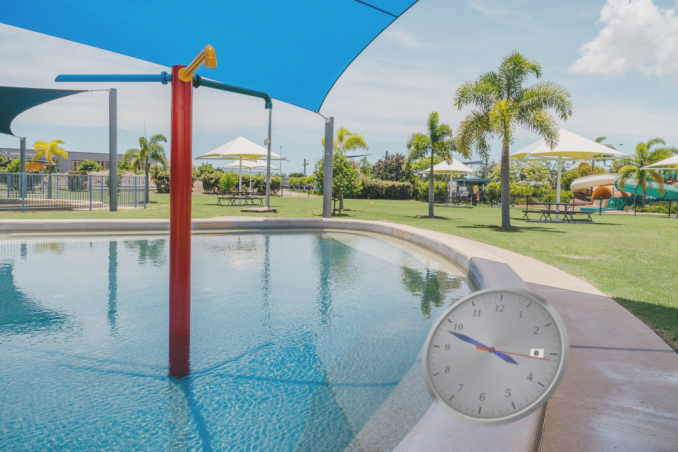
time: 3:48:16
